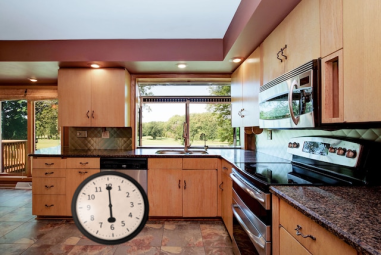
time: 6:00
